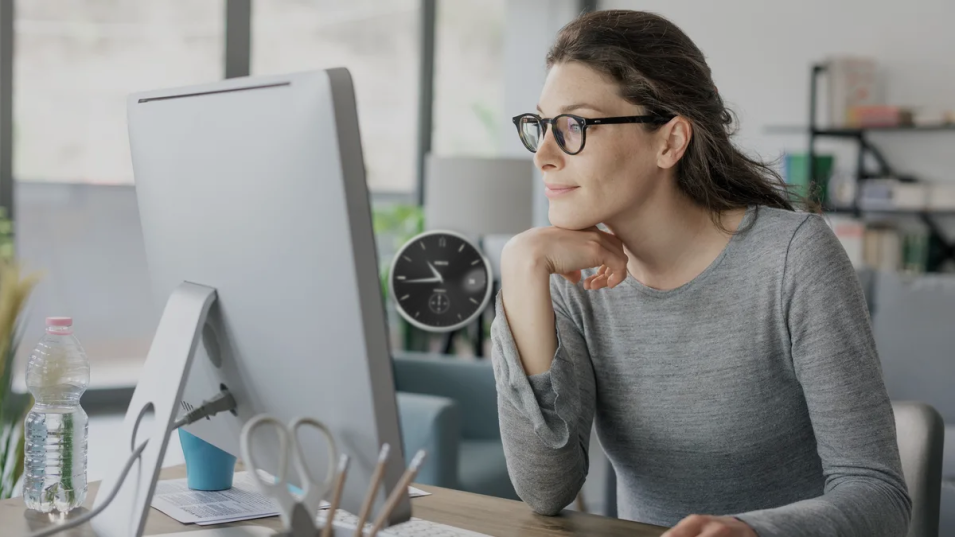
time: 10:44
